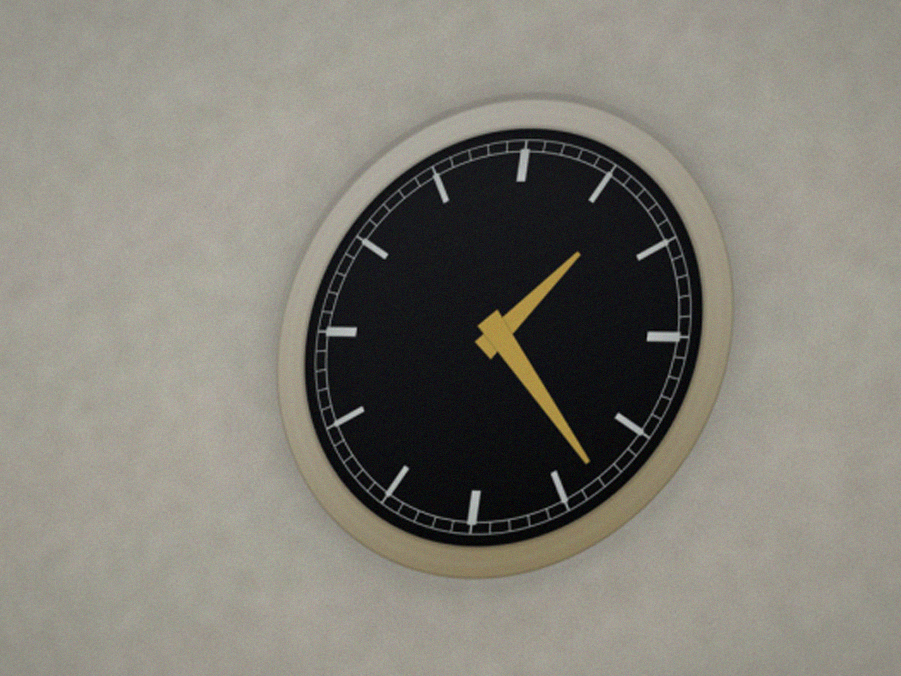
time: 1:23
